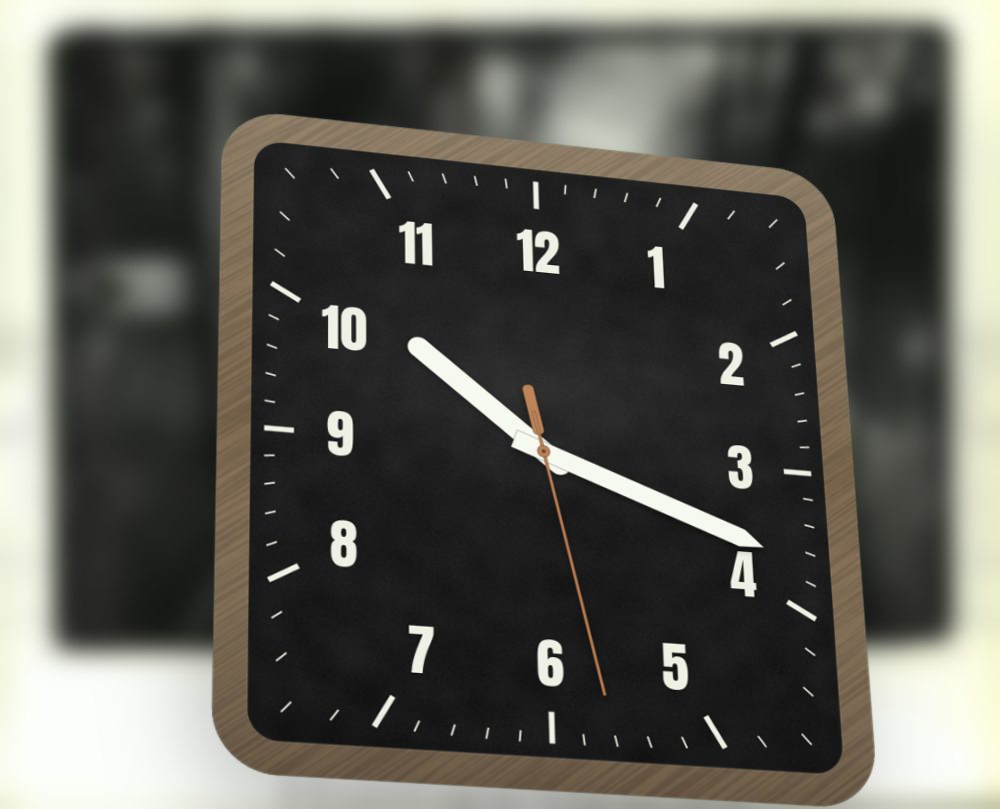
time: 10:18:28
